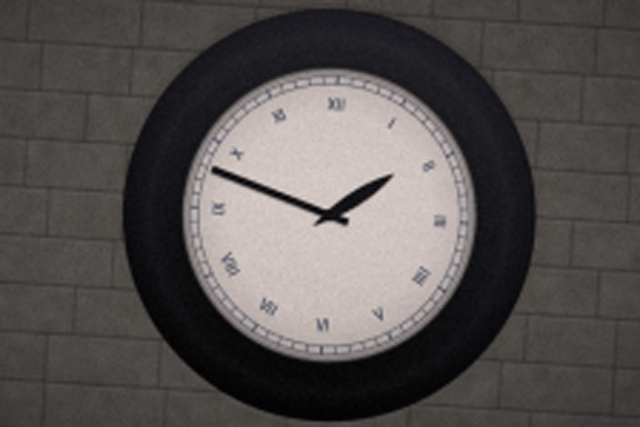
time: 1:48
